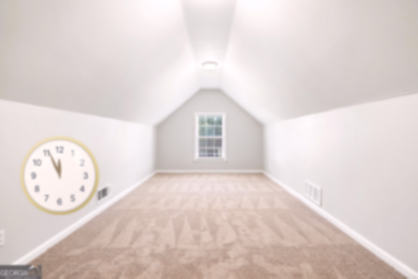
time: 11:56
